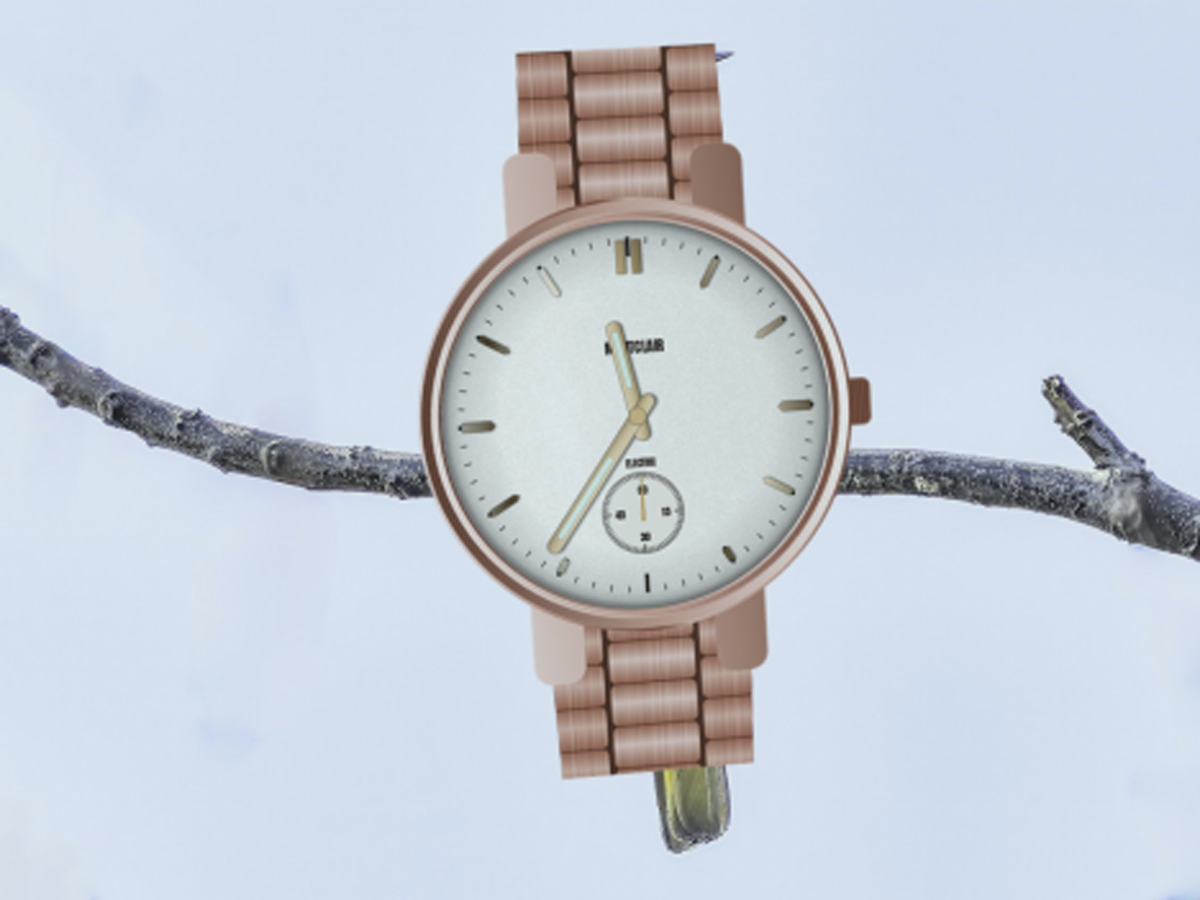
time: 11:36
